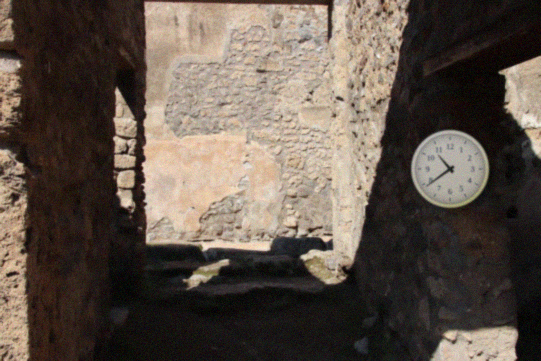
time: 10:39
